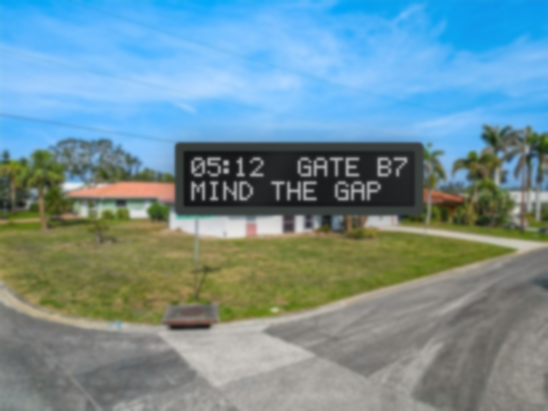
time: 5:12
